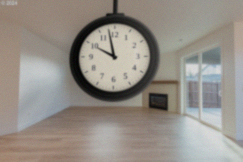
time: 9:58
